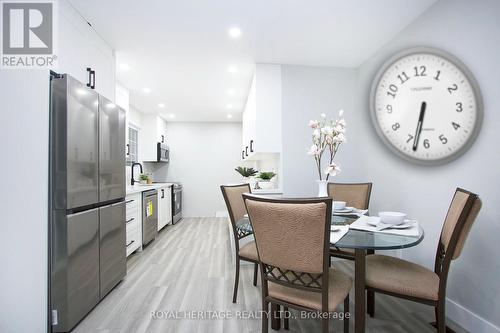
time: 6:33
